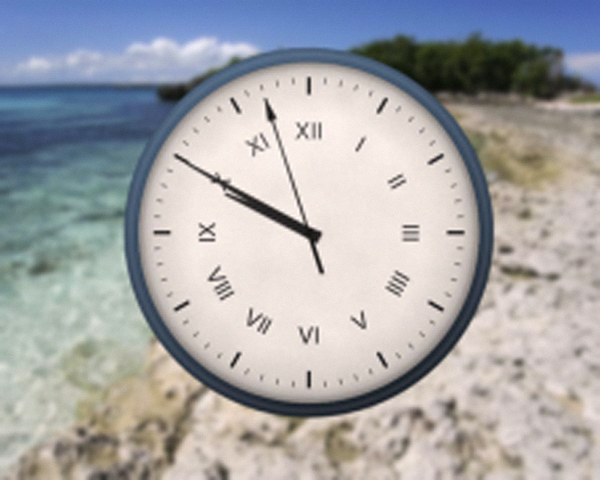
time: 9:49:57
